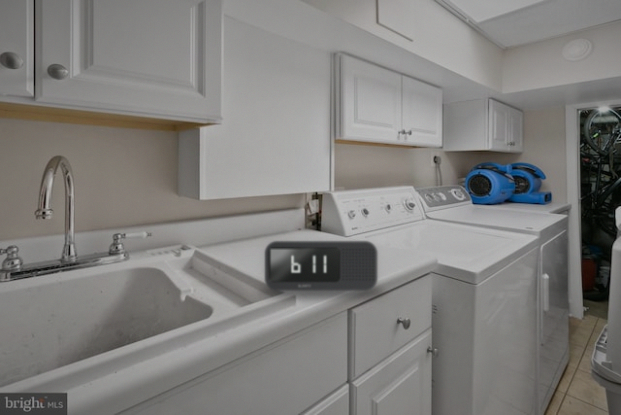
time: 6:11
